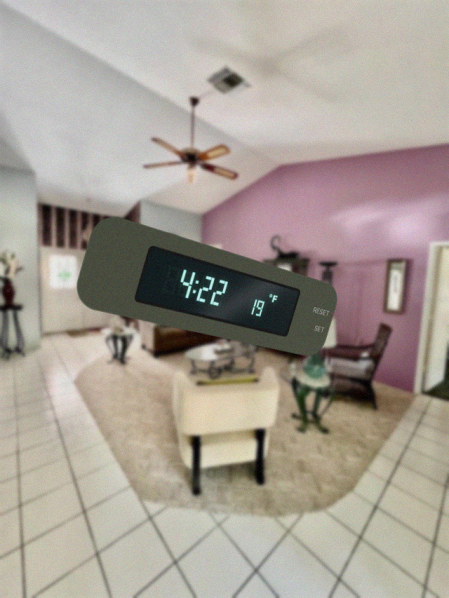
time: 4:22
